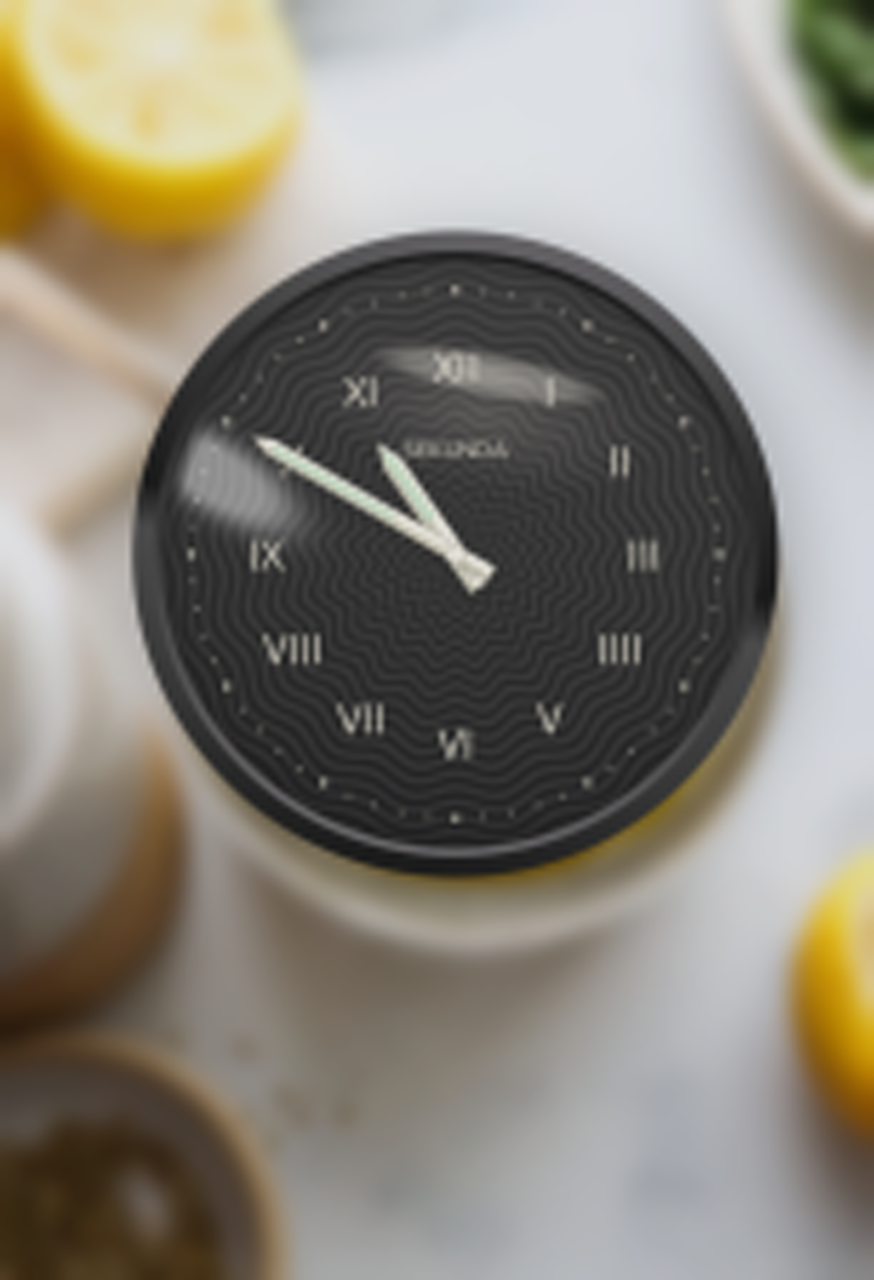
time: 10:50
